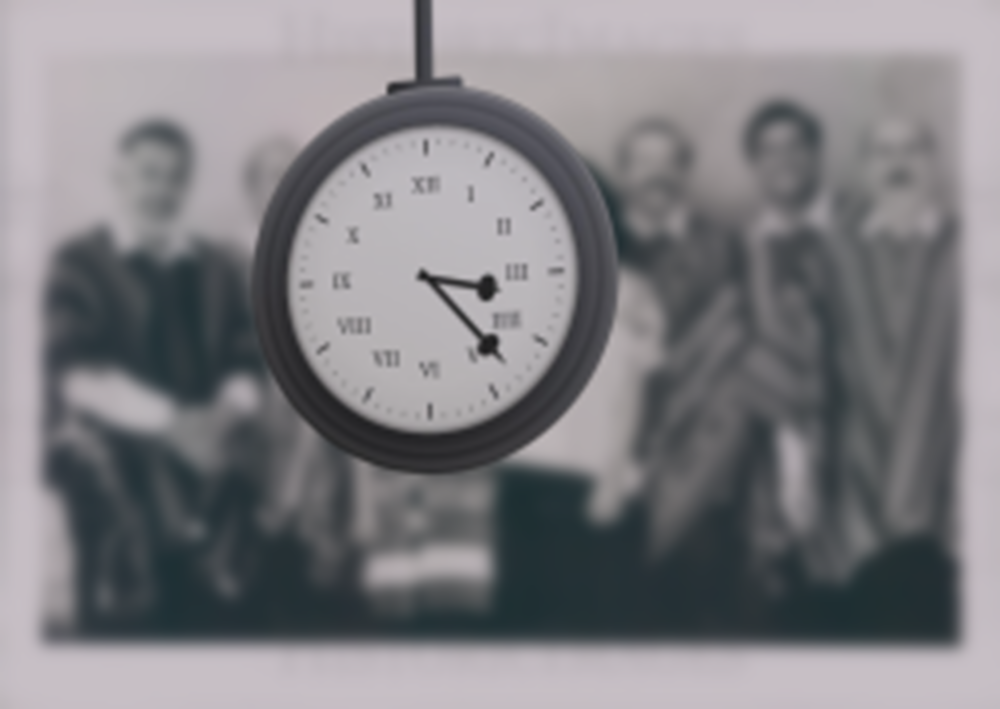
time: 3:23
